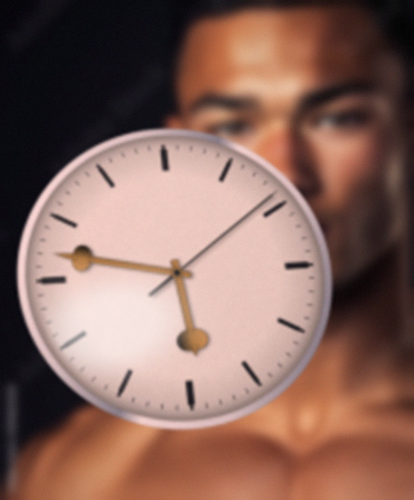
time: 5:47:09
